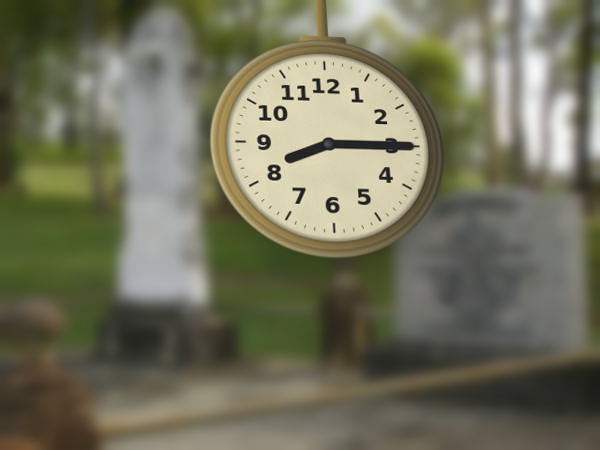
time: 8:15
